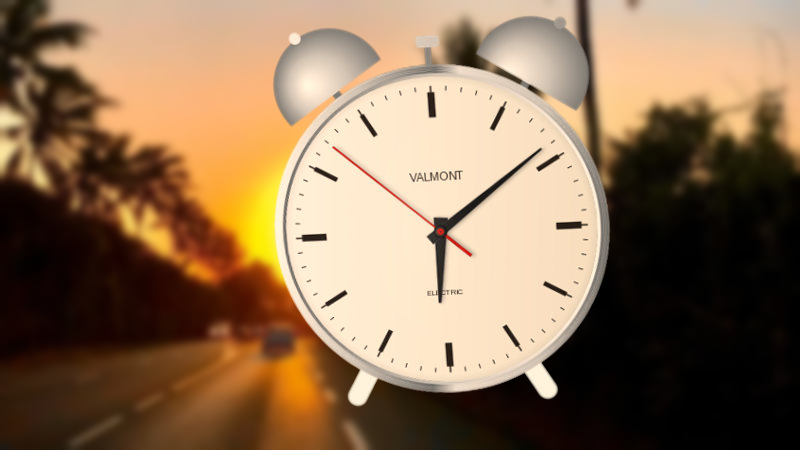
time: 6:08:52
